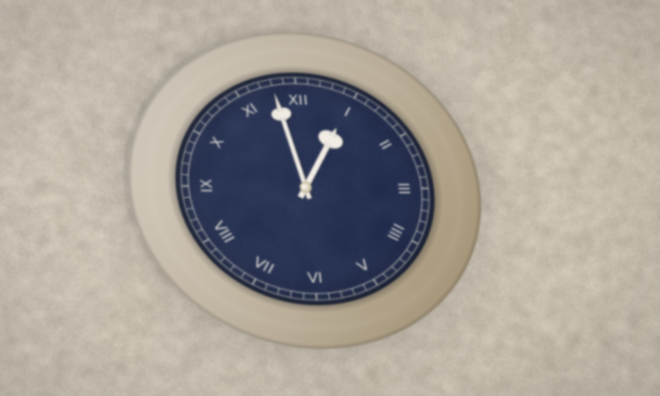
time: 12:58
